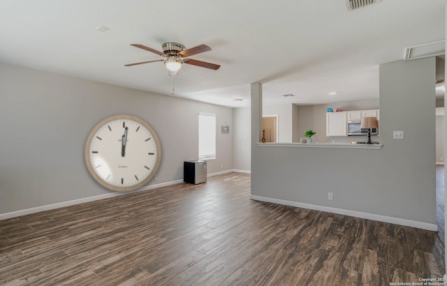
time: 12:01
